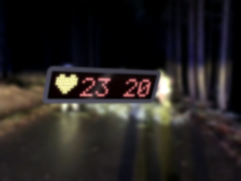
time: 23:20
